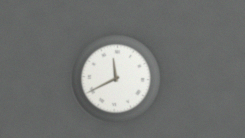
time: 11:40
